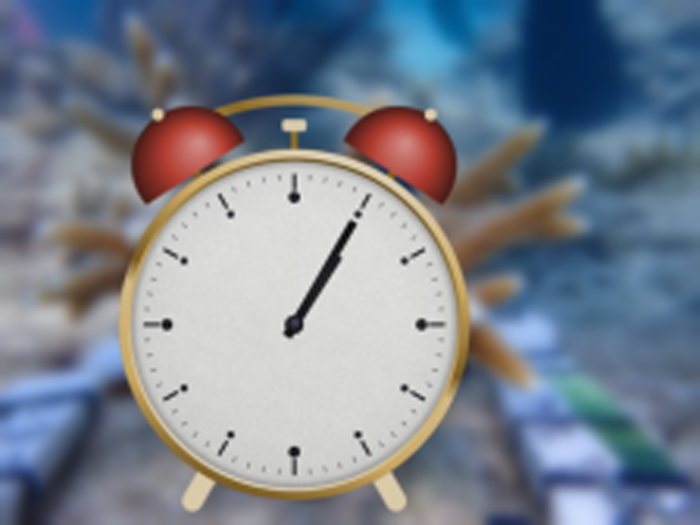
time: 1:05
